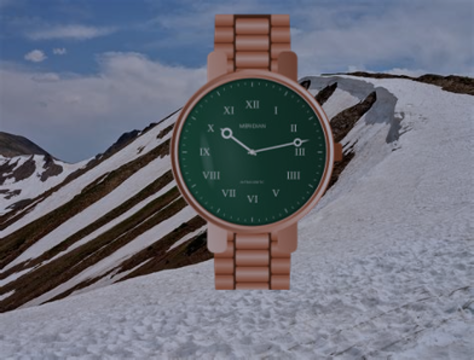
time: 10:13
